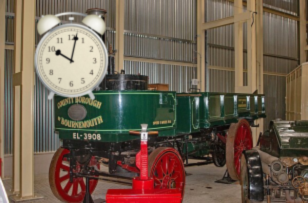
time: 10:02
